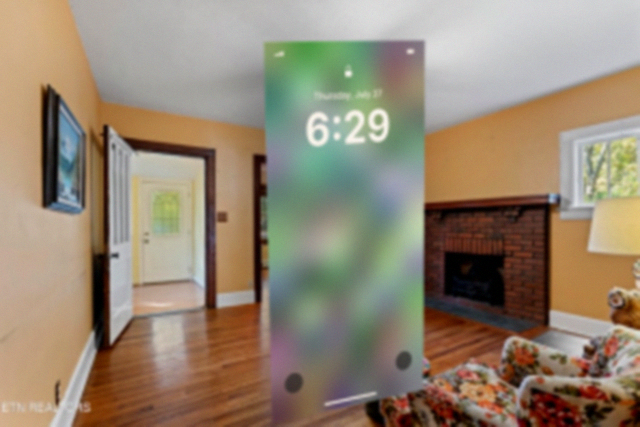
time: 6:29
